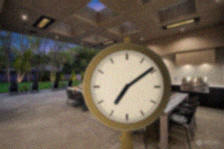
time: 7:09
